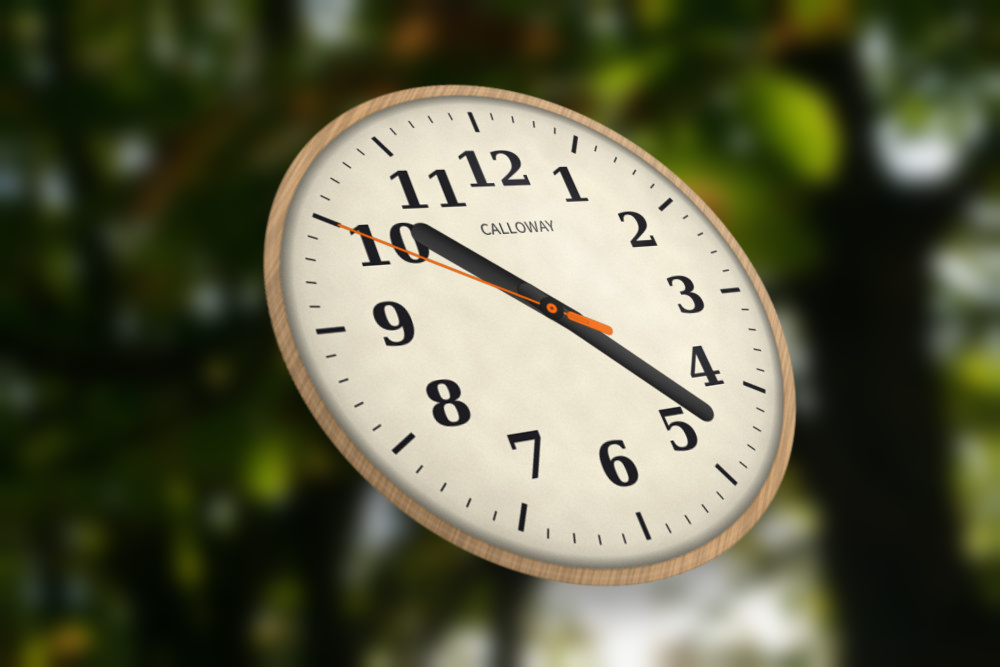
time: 10:22:50
